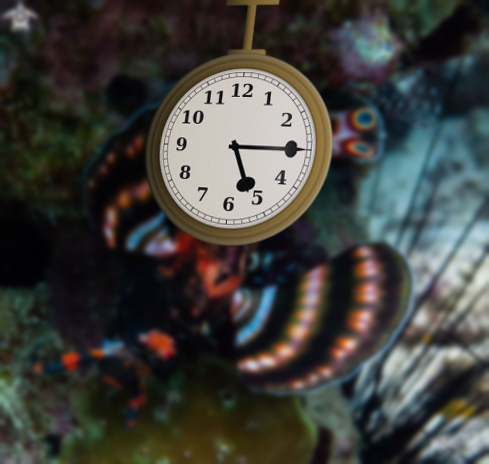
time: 5:15
